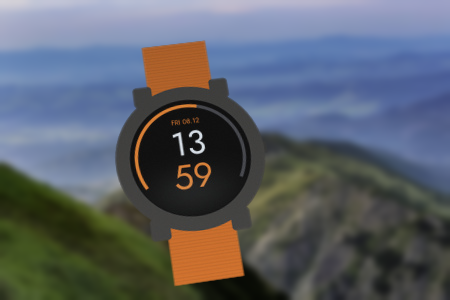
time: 13:59
